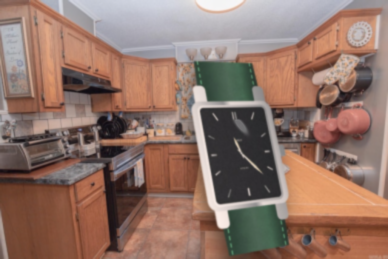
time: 11:23
